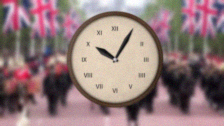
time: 10:05
